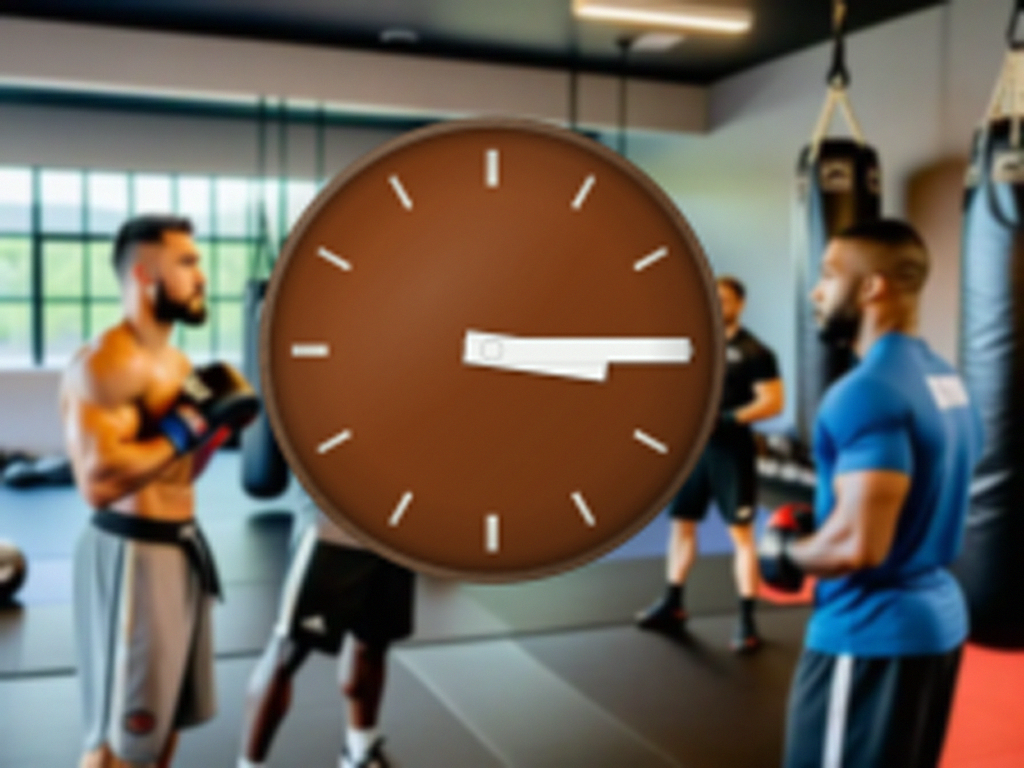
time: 3:15
